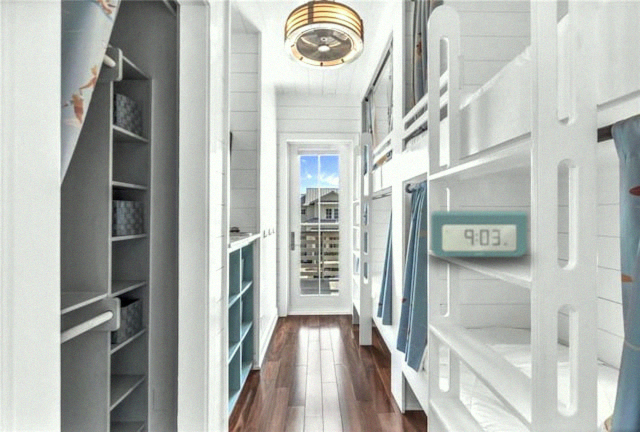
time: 9:03
